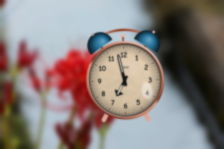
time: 6:58
